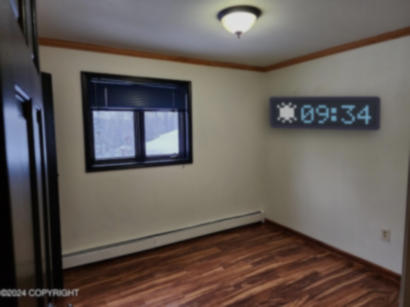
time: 9:34
